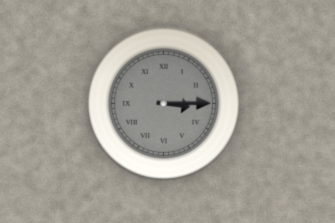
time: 3:15
